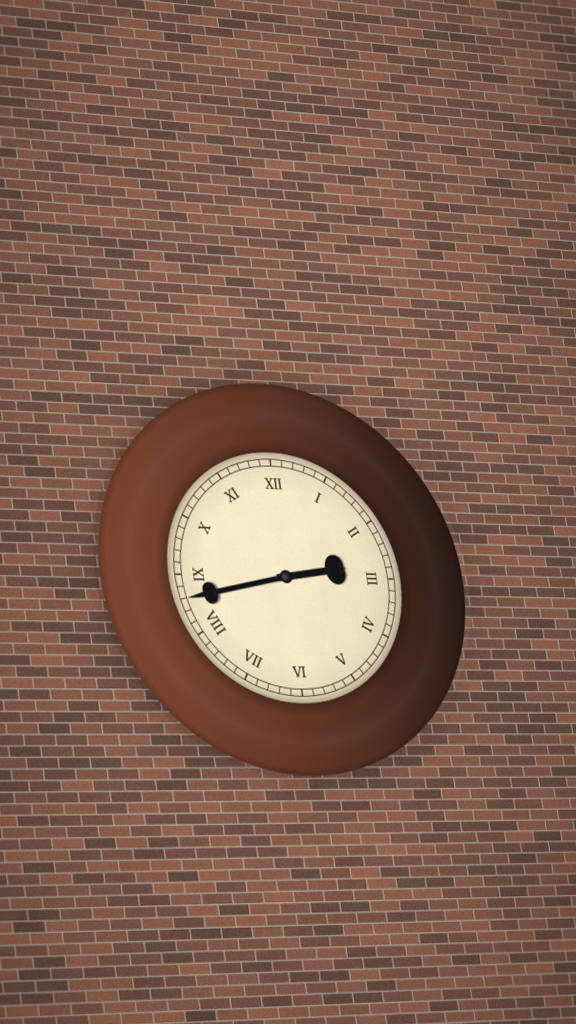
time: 2:43
